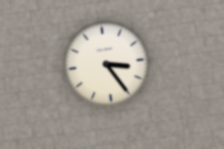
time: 3:25
